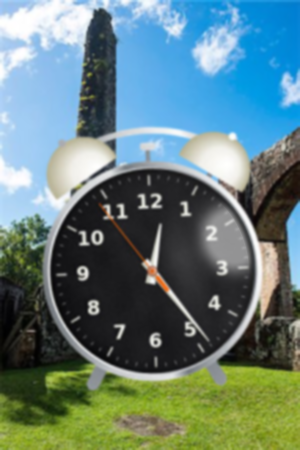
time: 12:23:54
